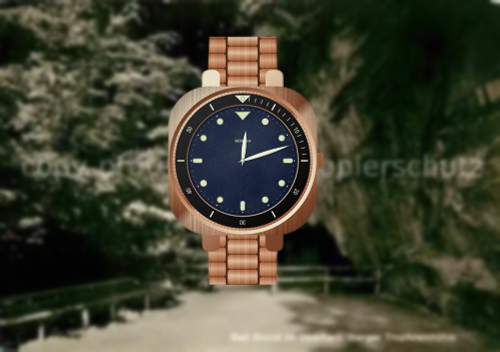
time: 12:12
